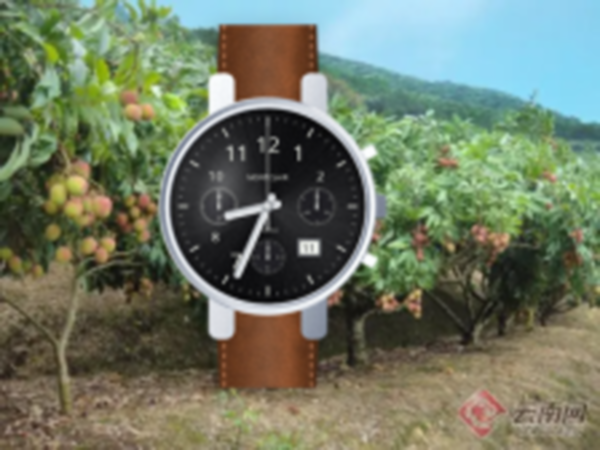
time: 8:34
